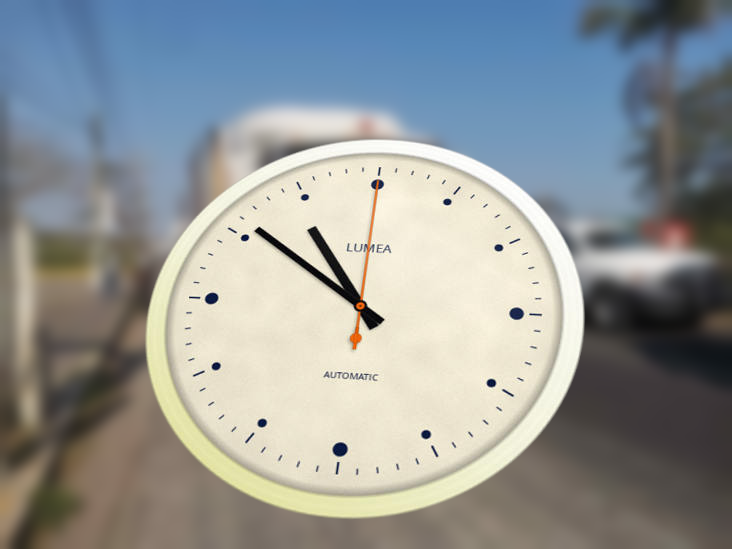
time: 10:51:00
